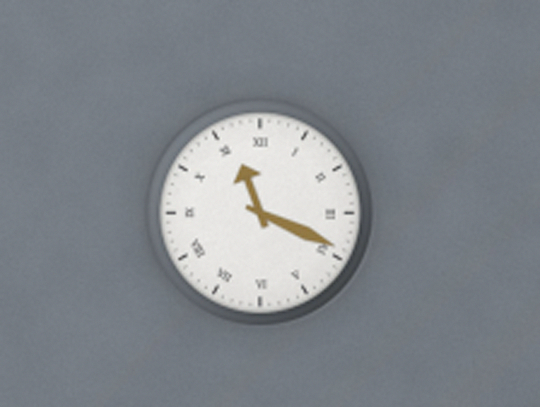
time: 11:19
